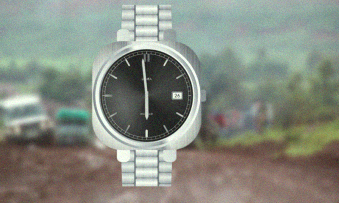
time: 5:59
